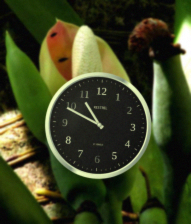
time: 10:49
